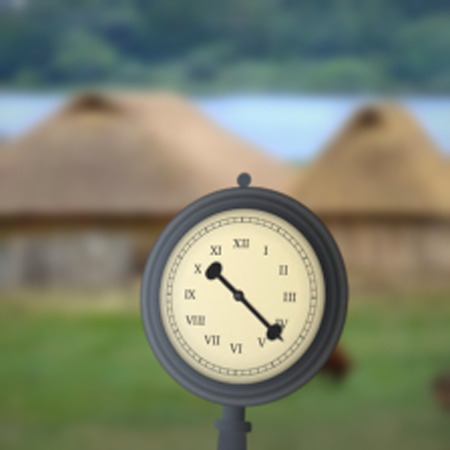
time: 10:22
